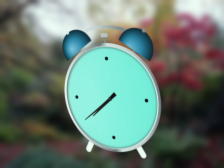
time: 7:39
